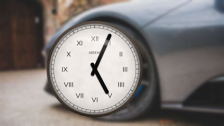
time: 5:04
